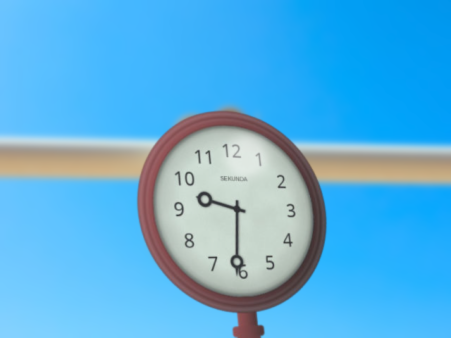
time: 9:31
